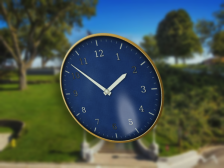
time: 1:52
